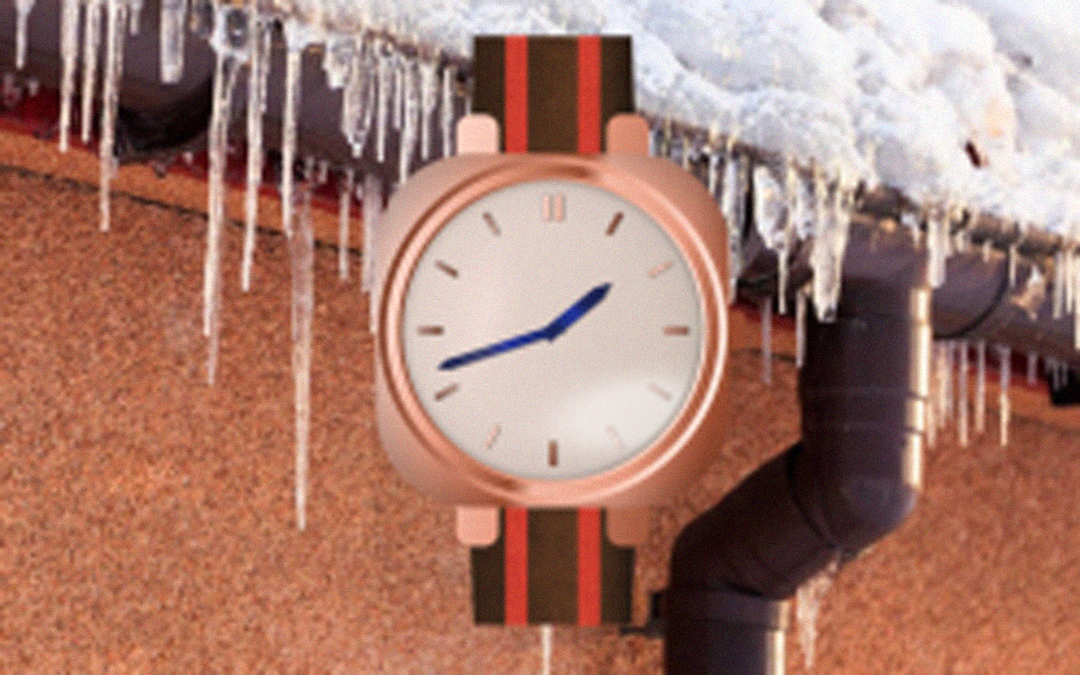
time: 1:42
